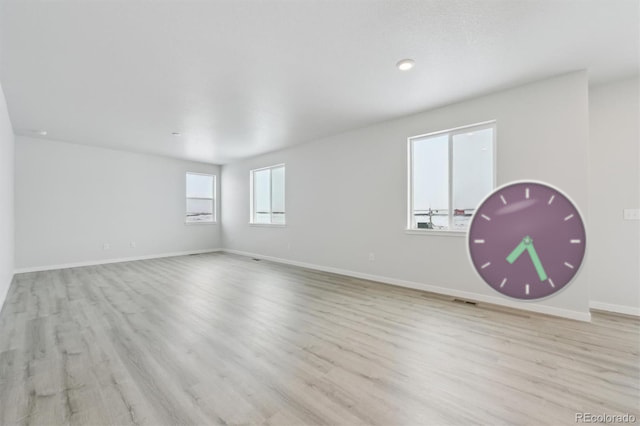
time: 7:26
